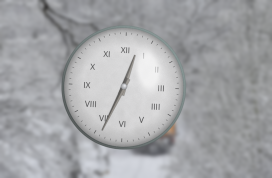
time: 12:34
